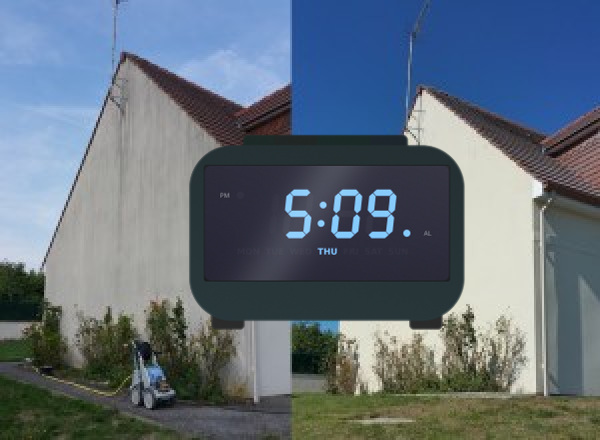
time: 5:09
